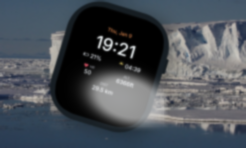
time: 19:21
